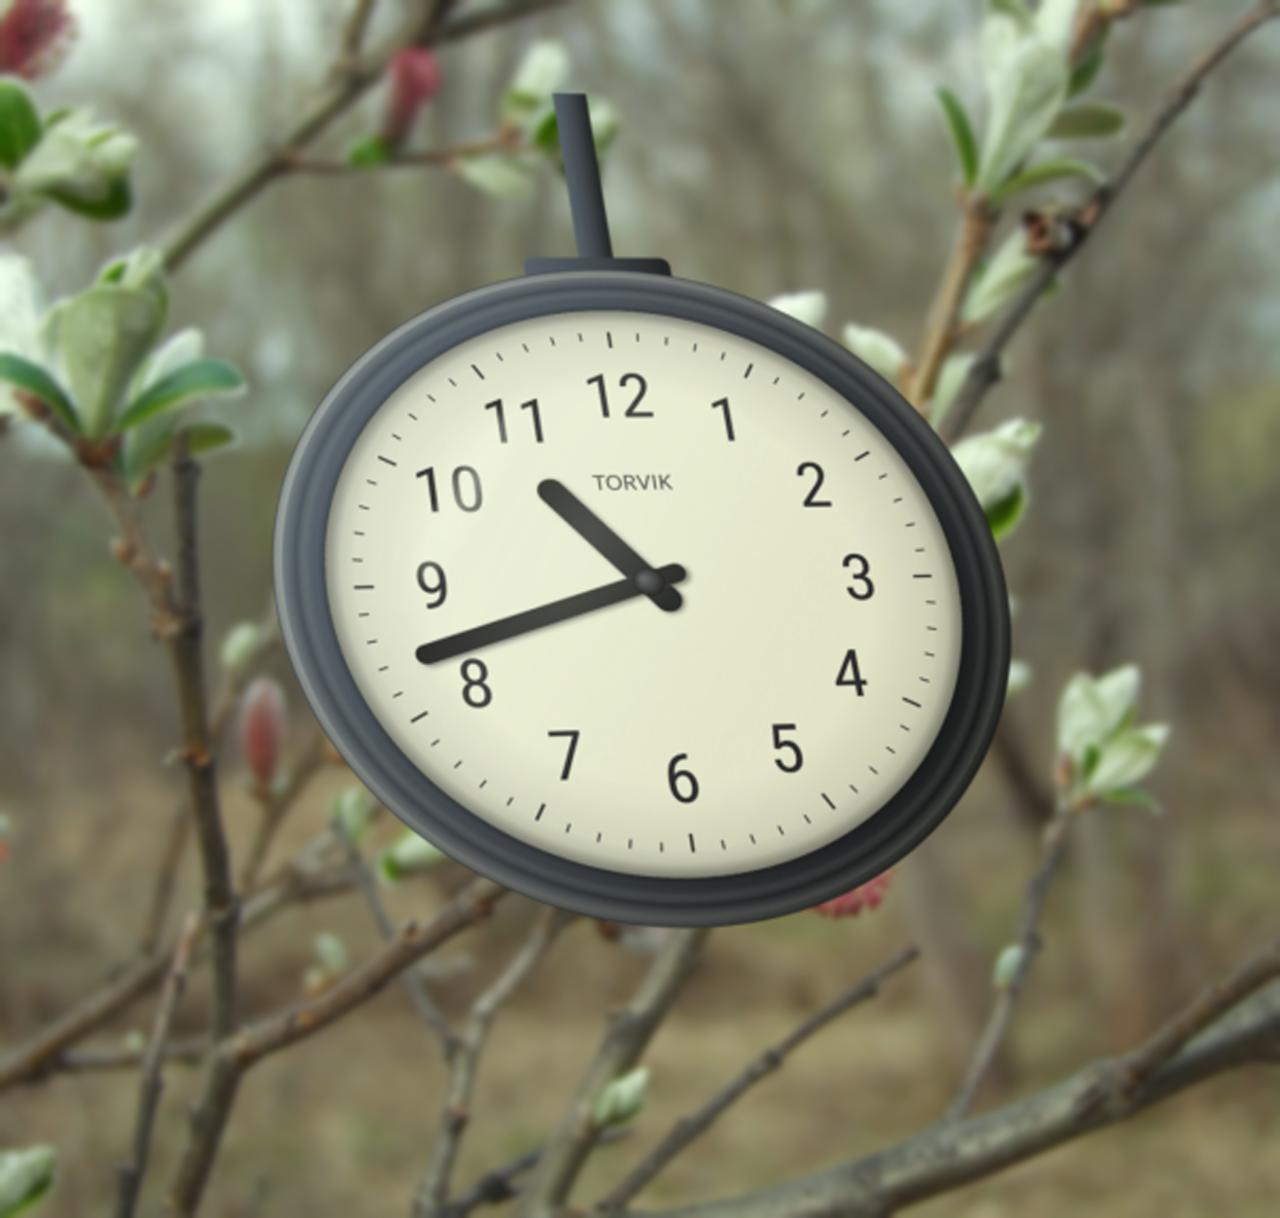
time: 10:42
